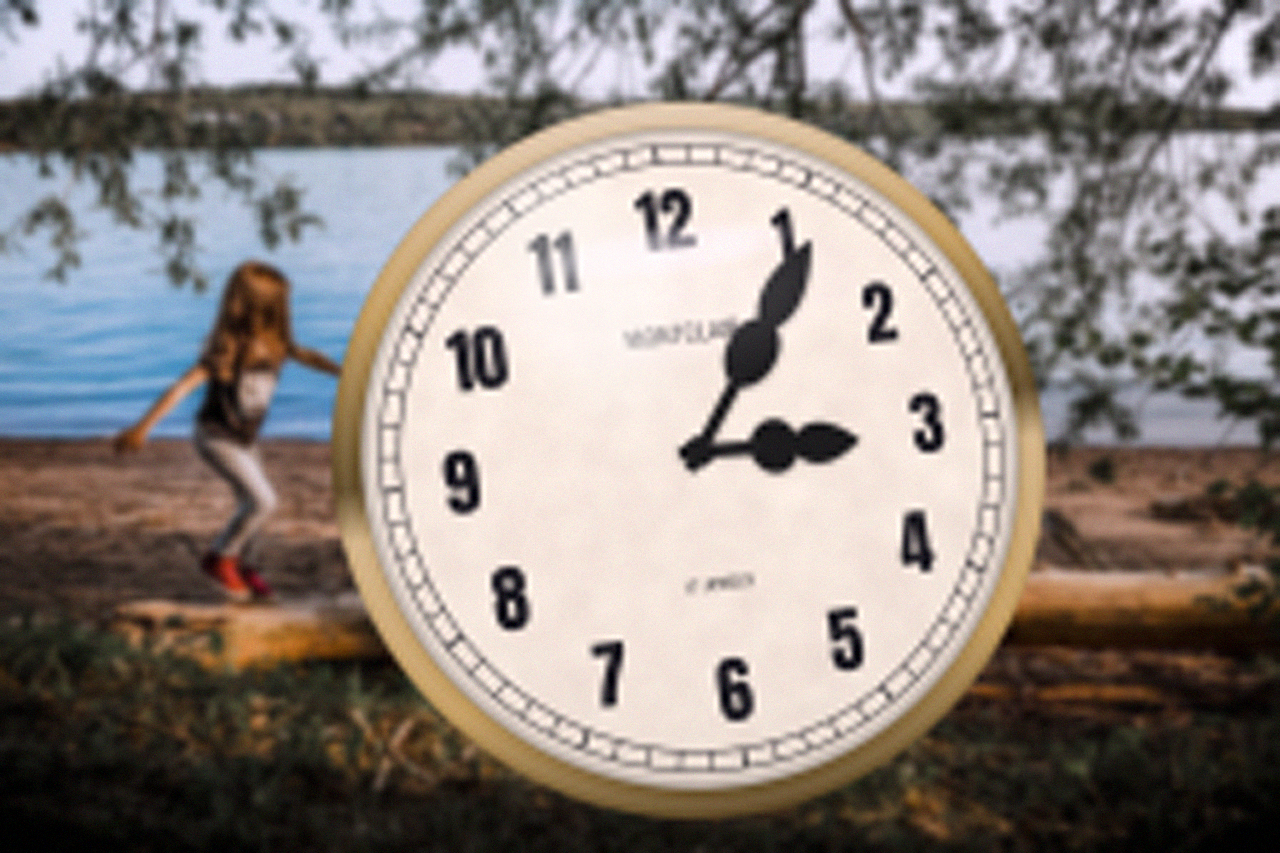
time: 3:06
